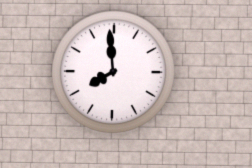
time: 7:59
